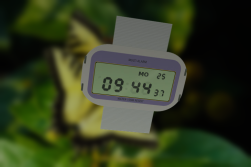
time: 9:44:37
